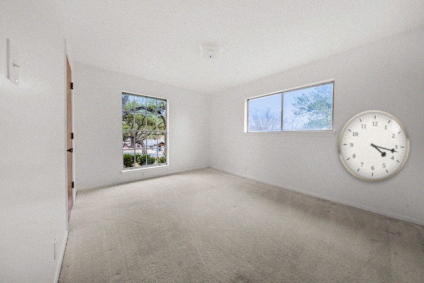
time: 4:17
